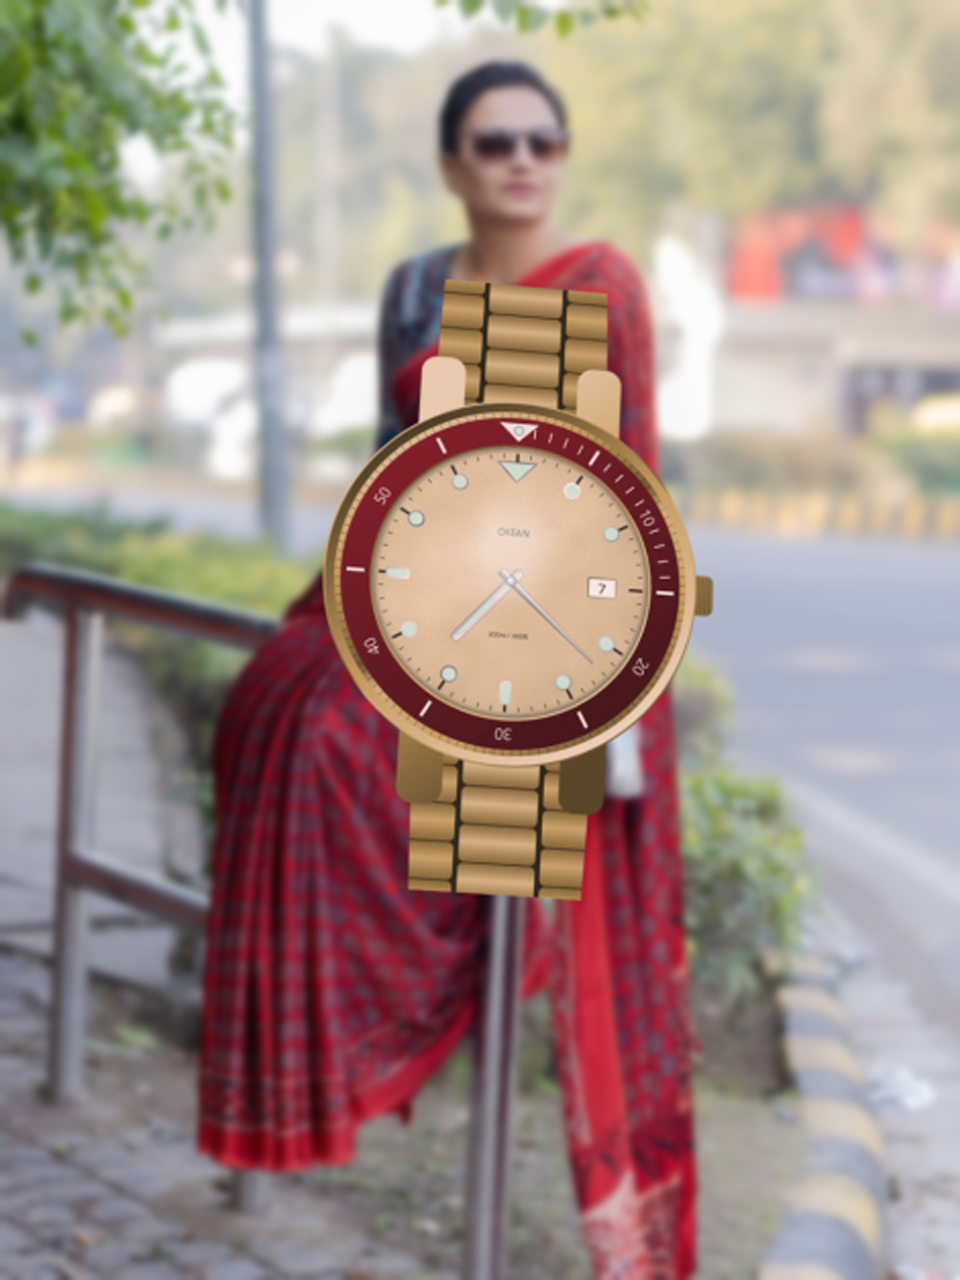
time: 7:22
